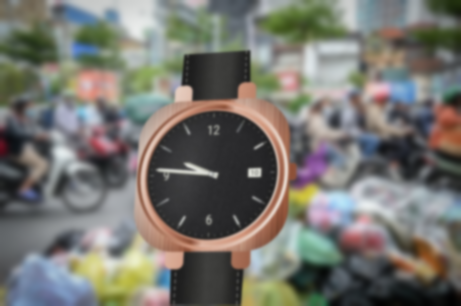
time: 9:46
